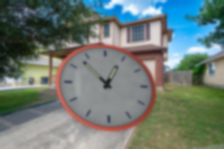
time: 12:53
